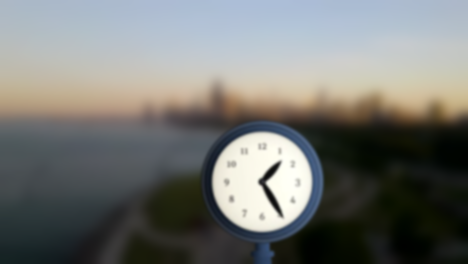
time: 1:25
